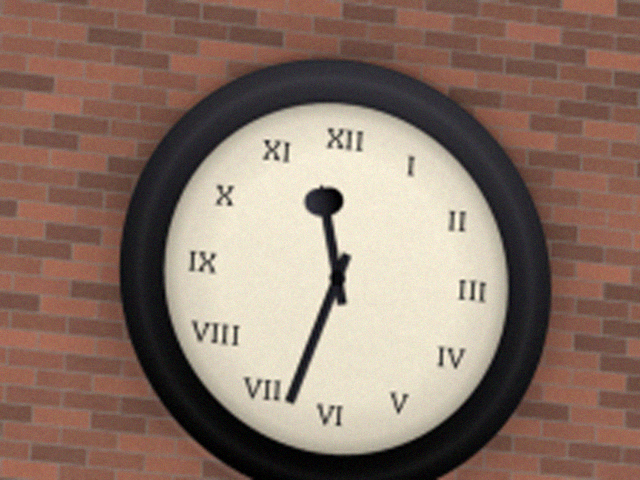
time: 11:33
